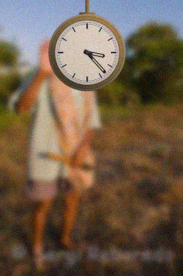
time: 3:23
